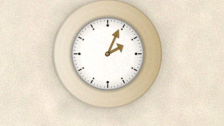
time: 2:04
